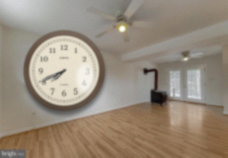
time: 7:41
